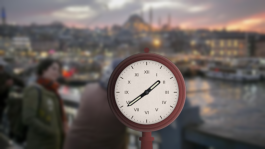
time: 1:39
